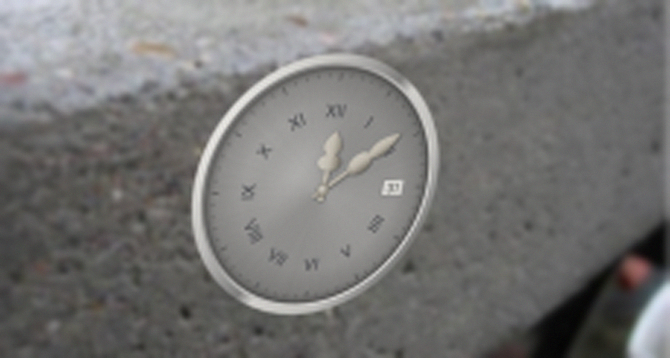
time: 12:09
